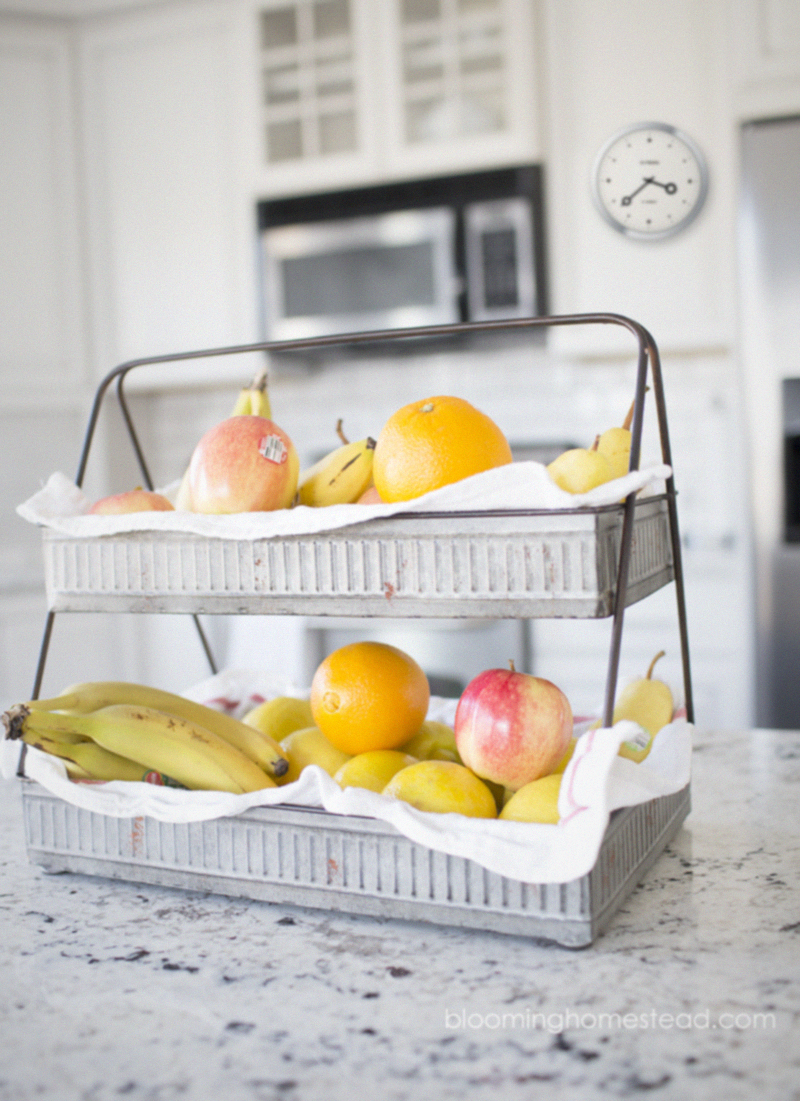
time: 3:38
